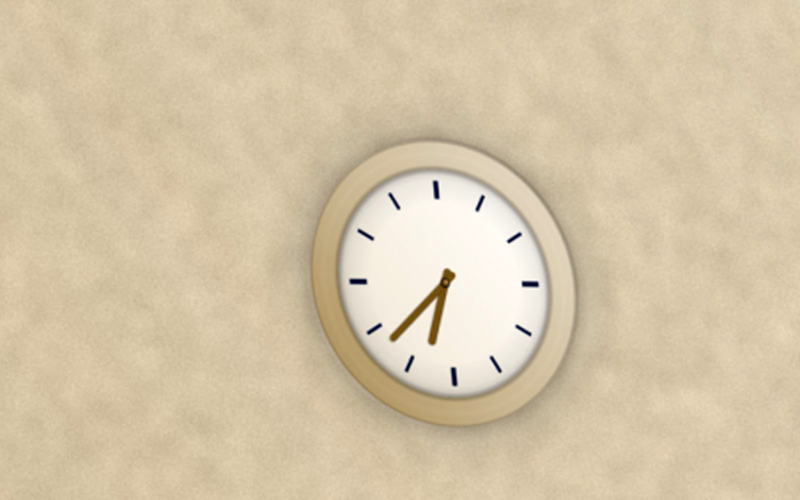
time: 6:38
